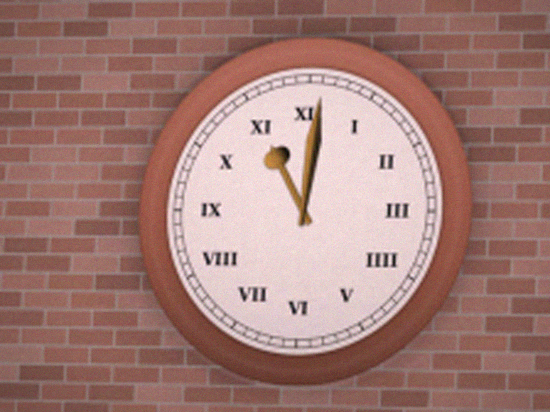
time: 11:01
